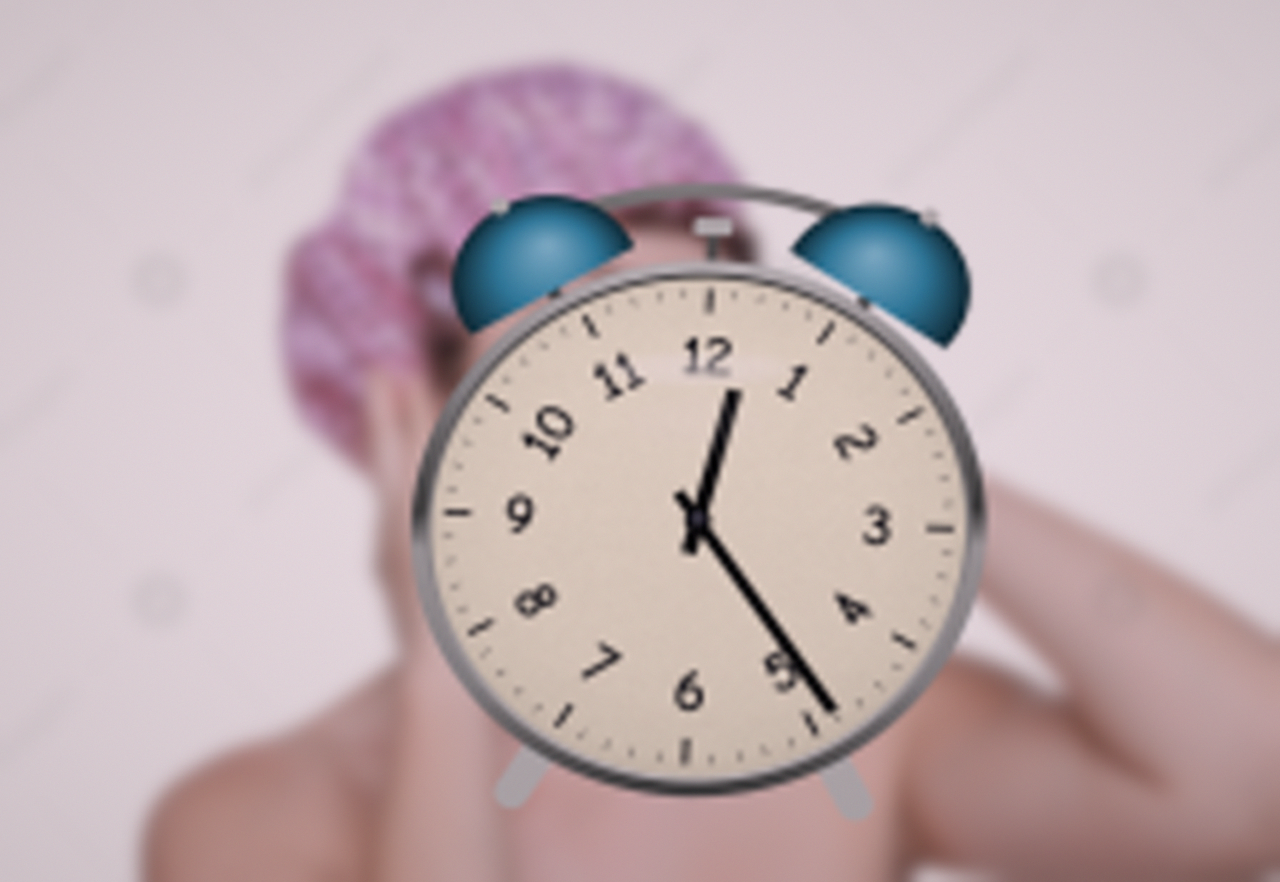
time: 12:24
